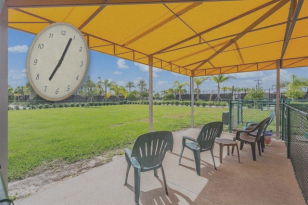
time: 7:04
